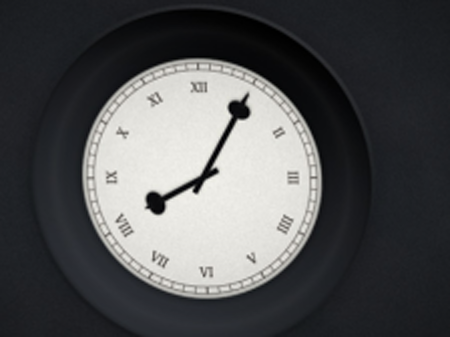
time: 8:05
